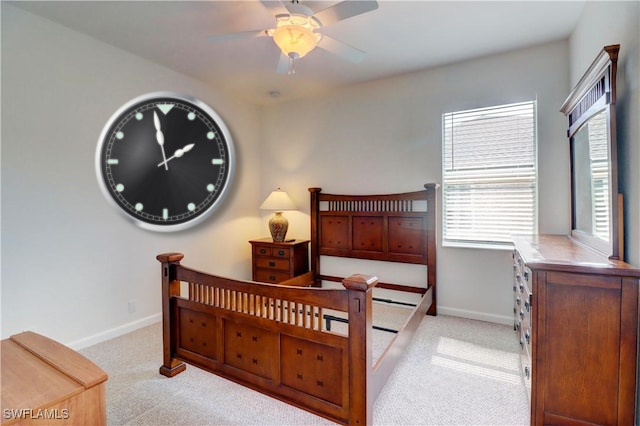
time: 1:58
